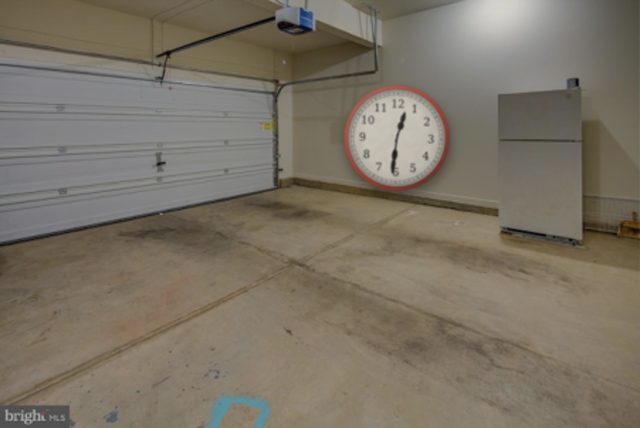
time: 12:31
